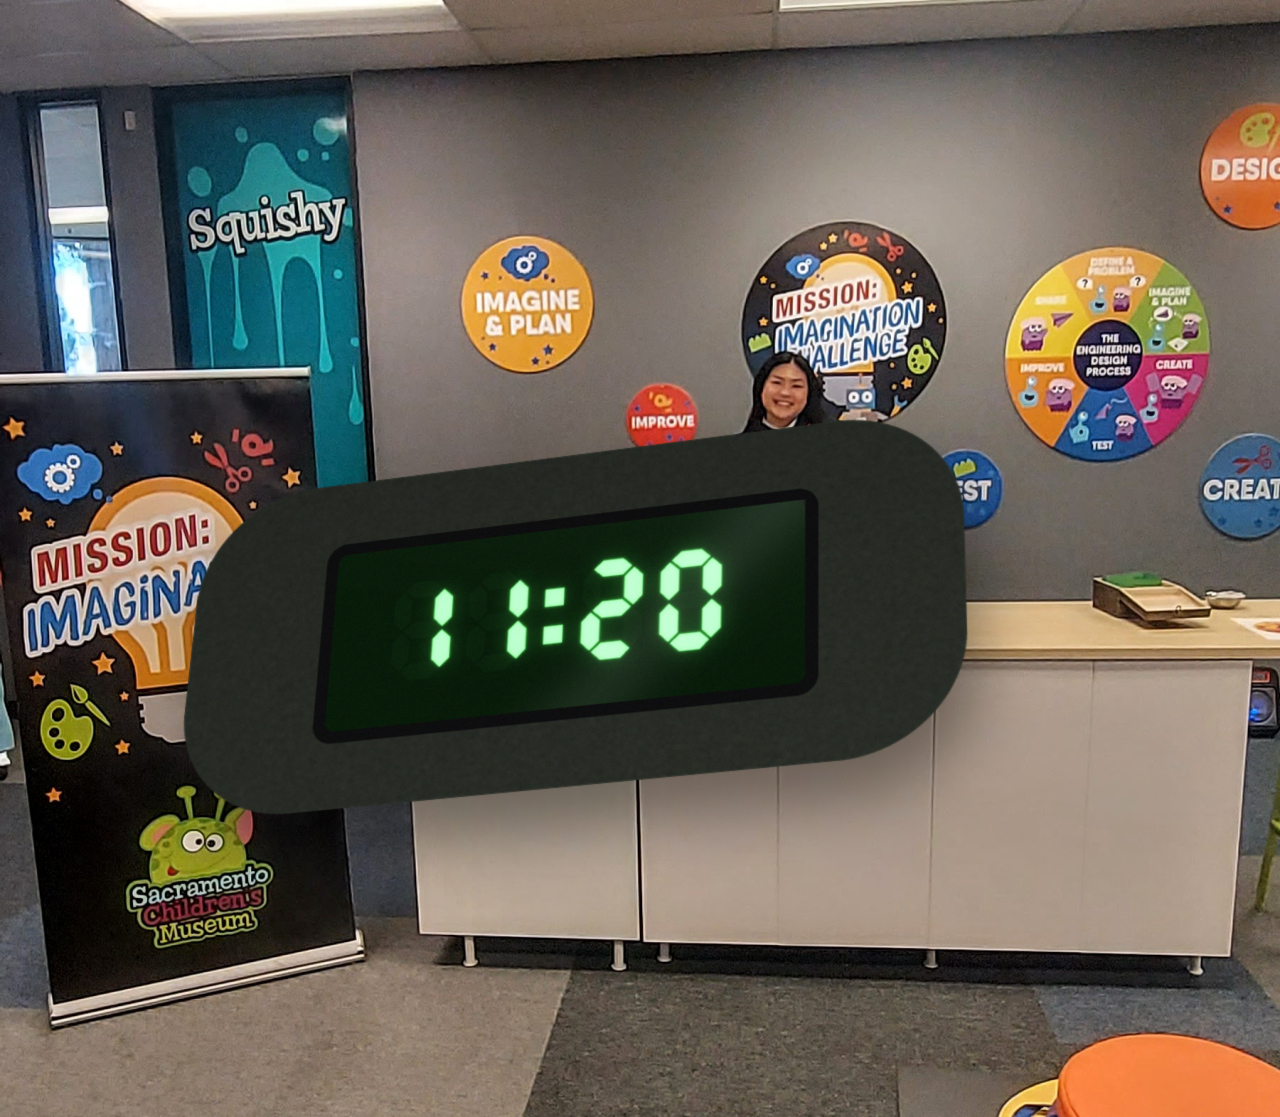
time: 11:20
